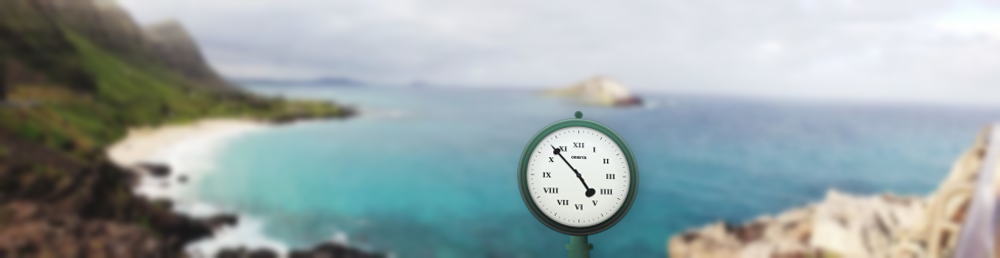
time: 4:53
